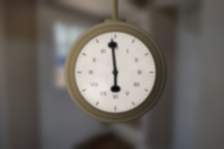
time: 5:59
